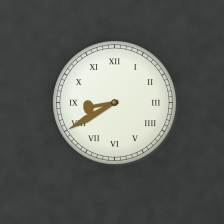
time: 8:40
